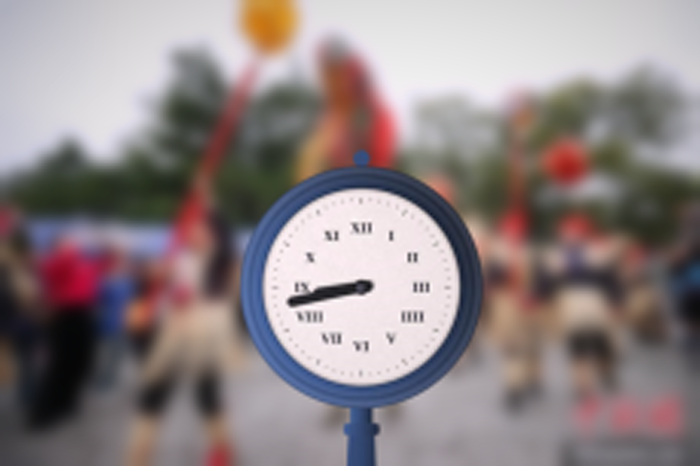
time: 8:43
